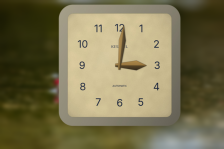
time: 3:01
